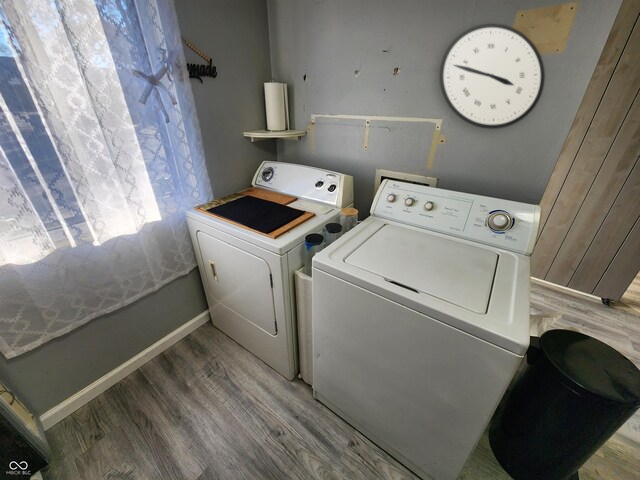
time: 3:48
